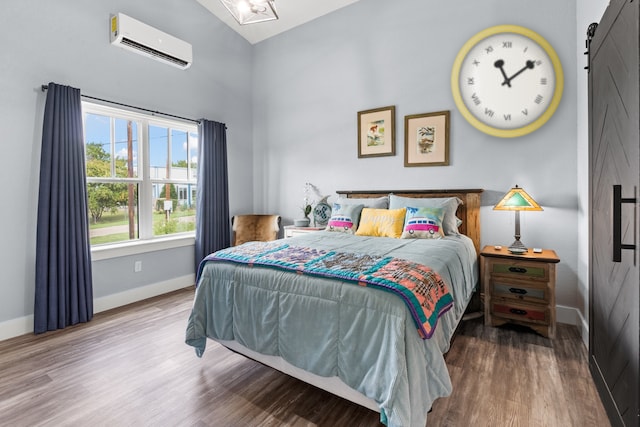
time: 11:09
